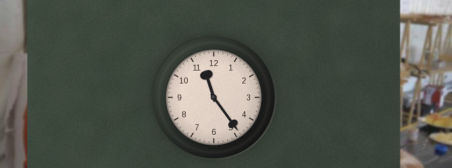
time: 11:24
